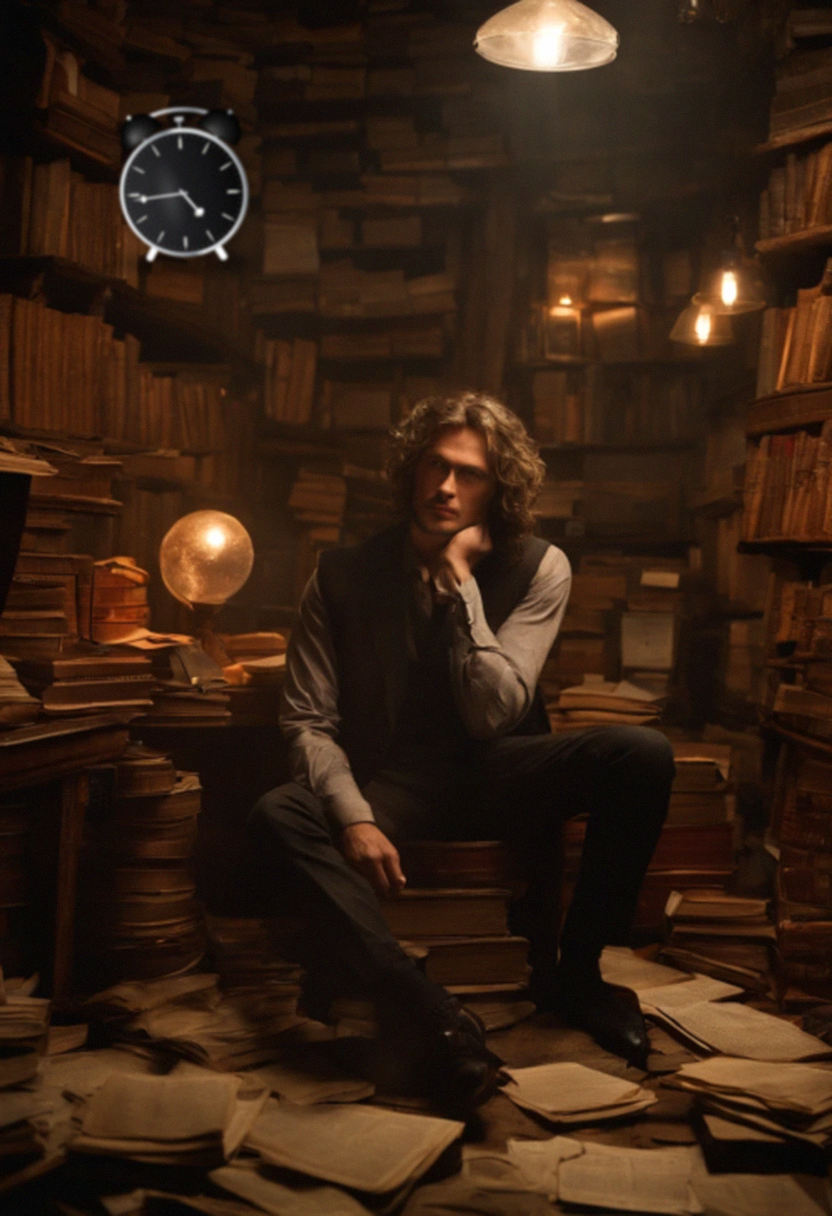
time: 4:44
